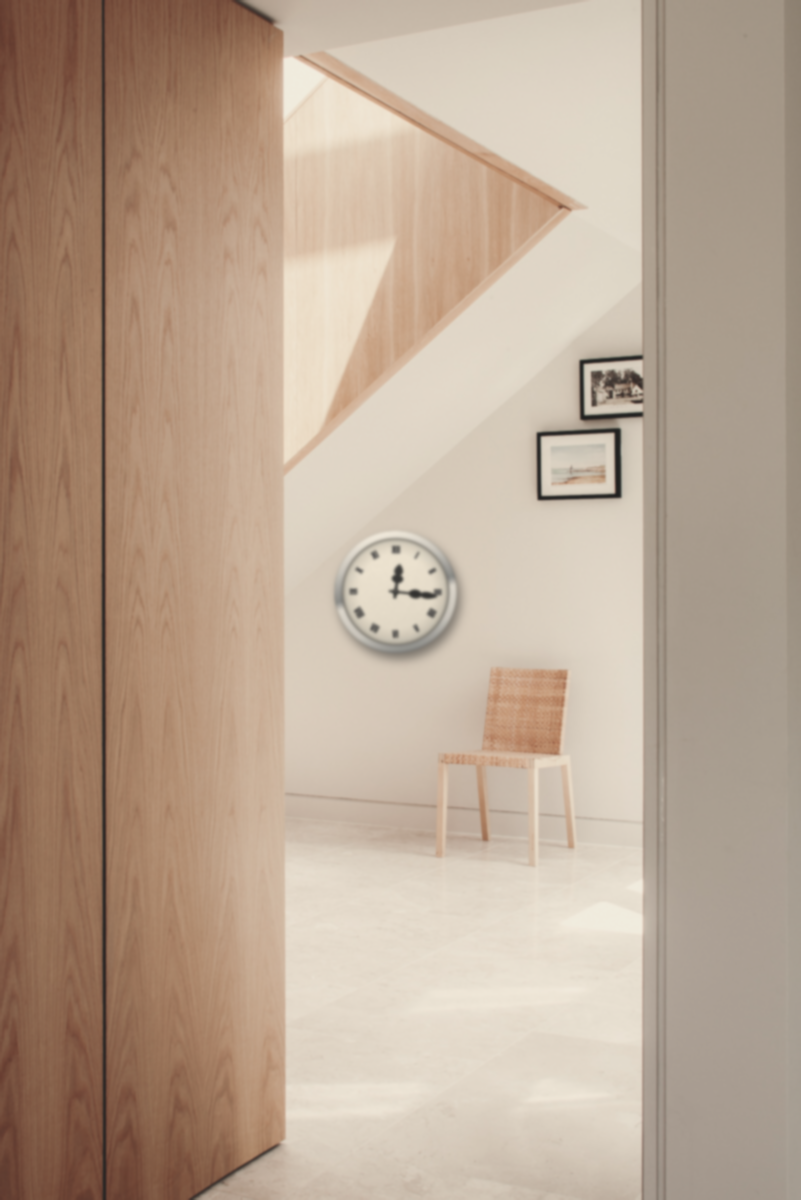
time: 12:16
